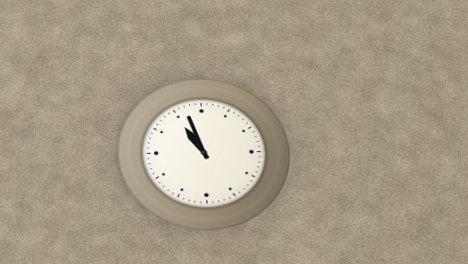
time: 10:57
